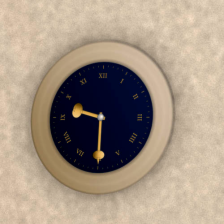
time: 9:30
